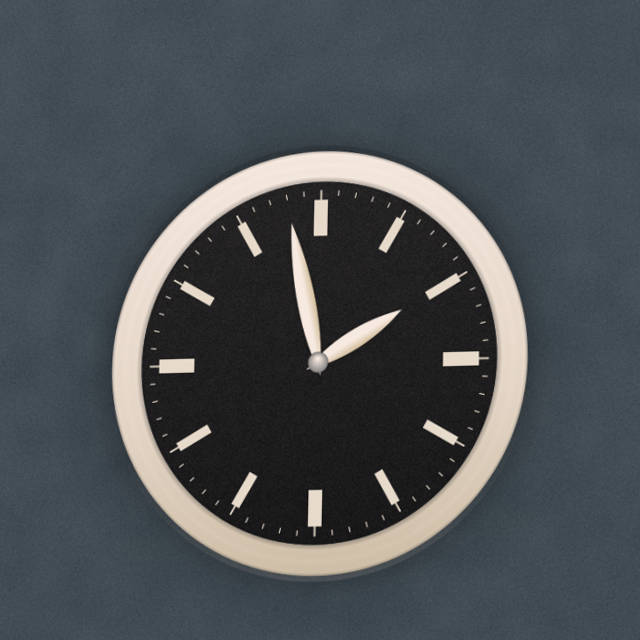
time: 1:58
